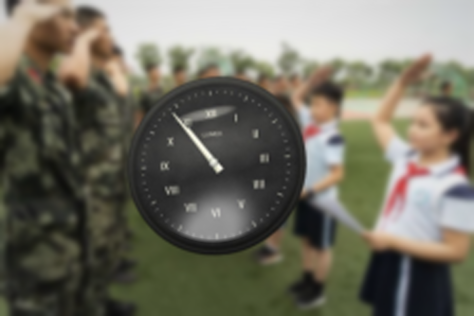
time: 10:54
